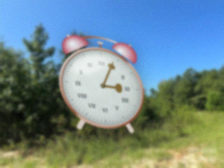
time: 3:04
